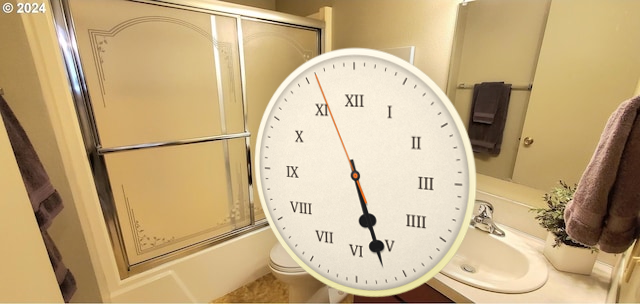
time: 5:26:56
